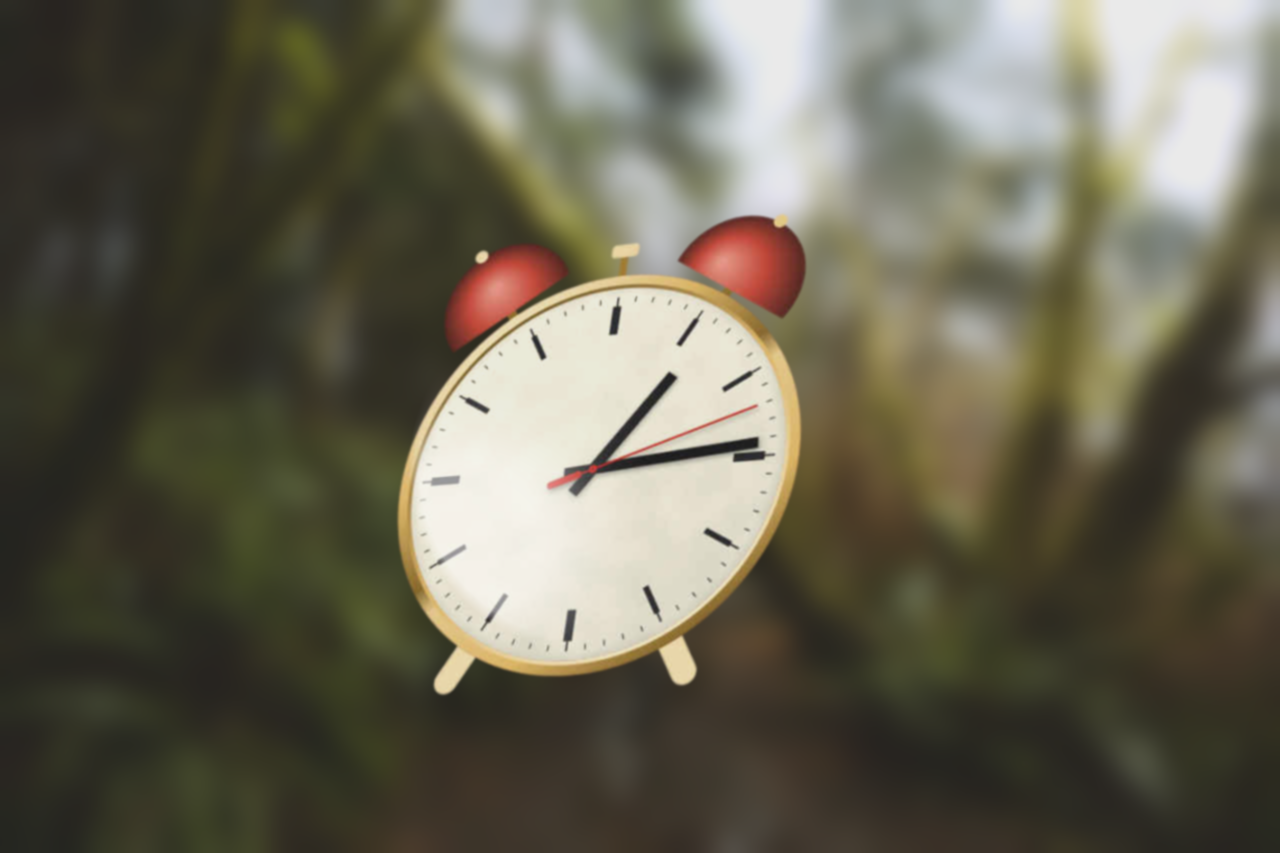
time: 1:14:12
